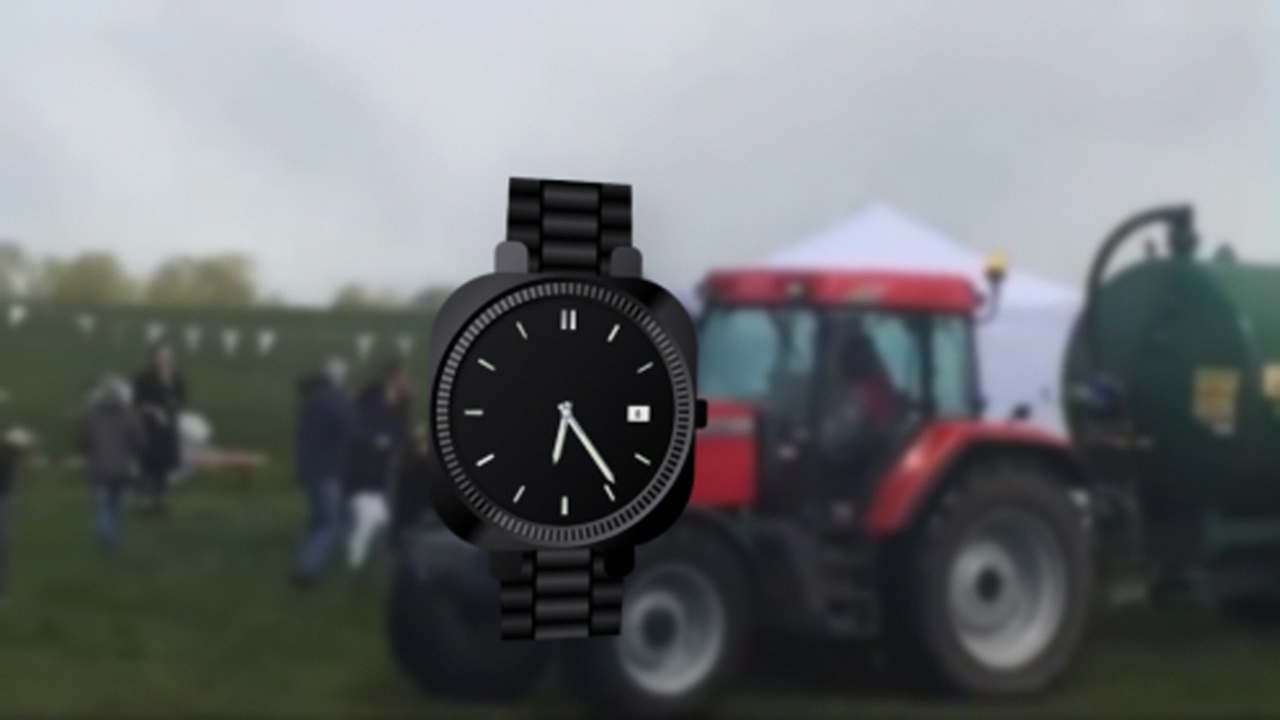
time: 6:24
